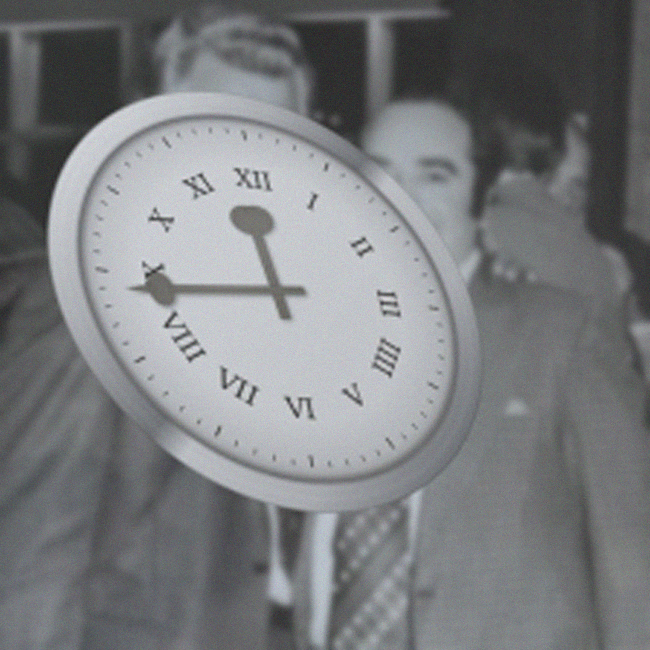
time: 11:44
